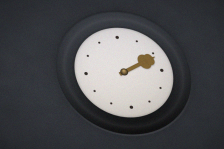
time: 2:11
